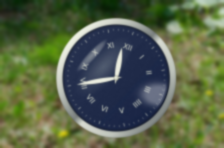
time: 11:40
